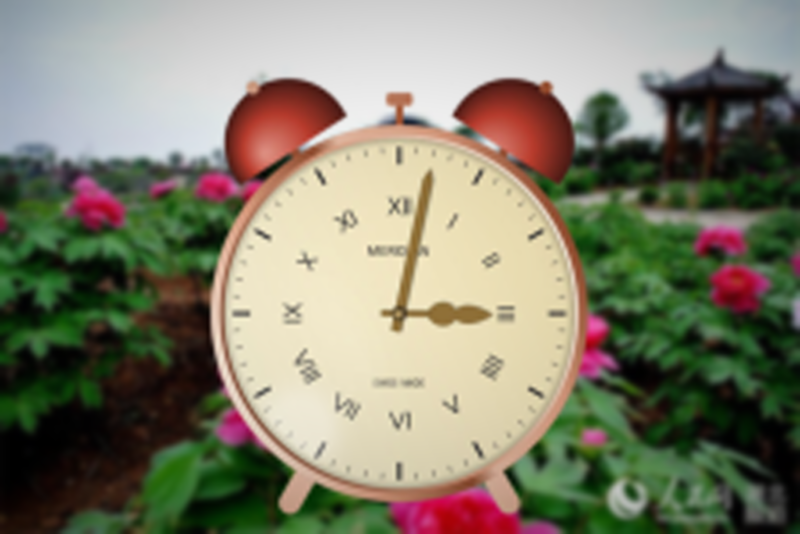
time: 3:02
